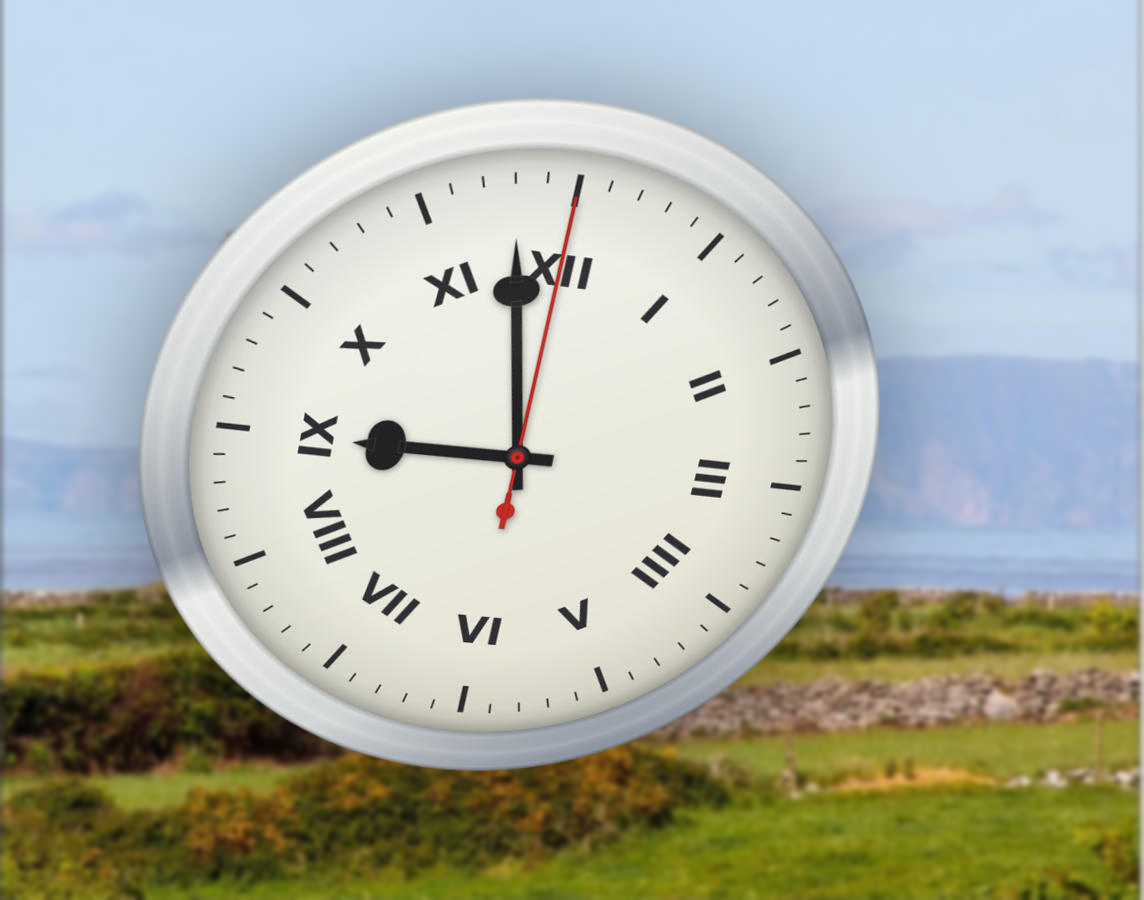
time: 8:58:00
